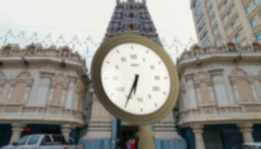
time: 6:35
